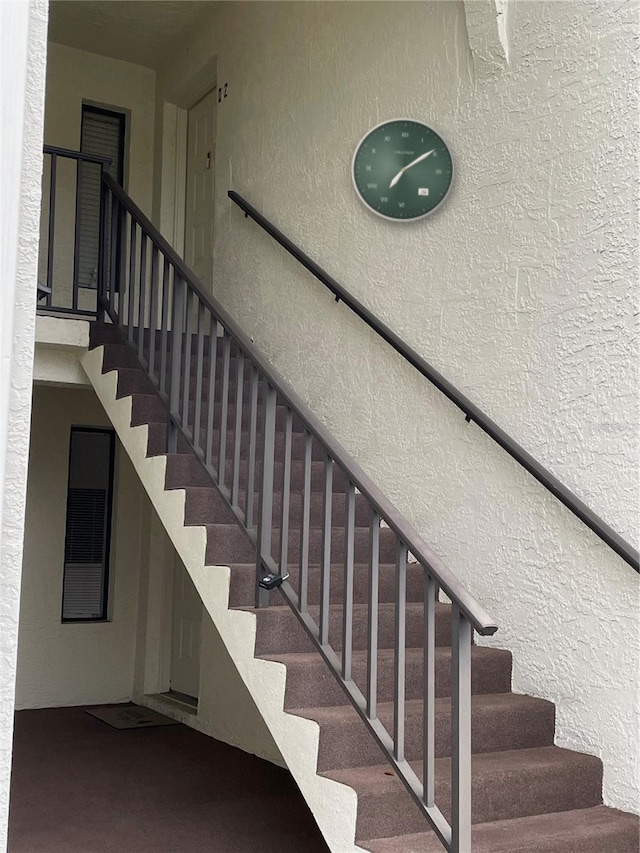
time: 7:09
